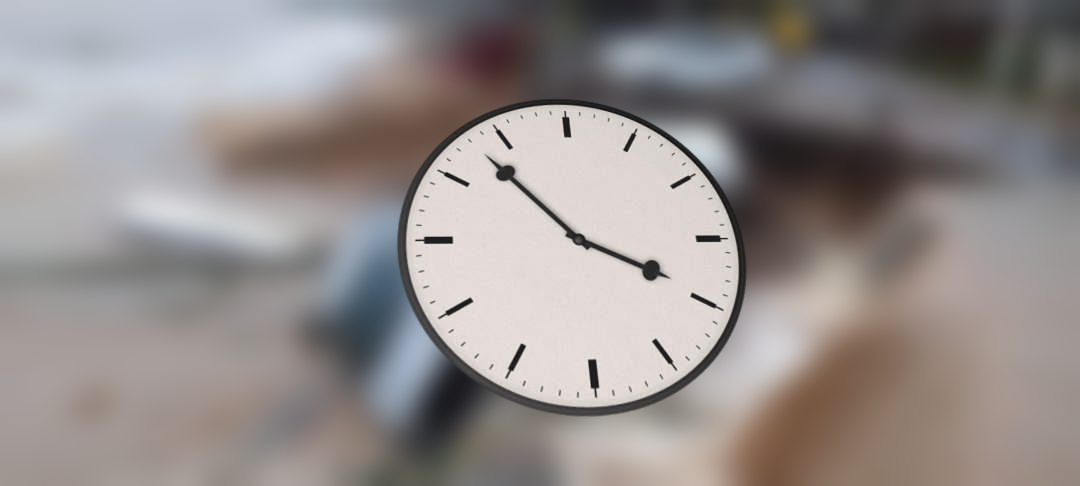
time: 3:53
